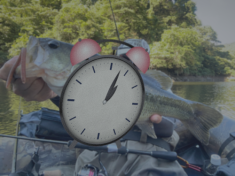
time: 1:03
